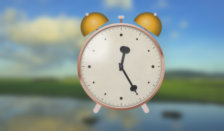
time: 12:25
